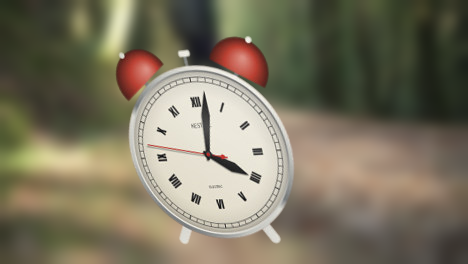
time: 4:01:47
